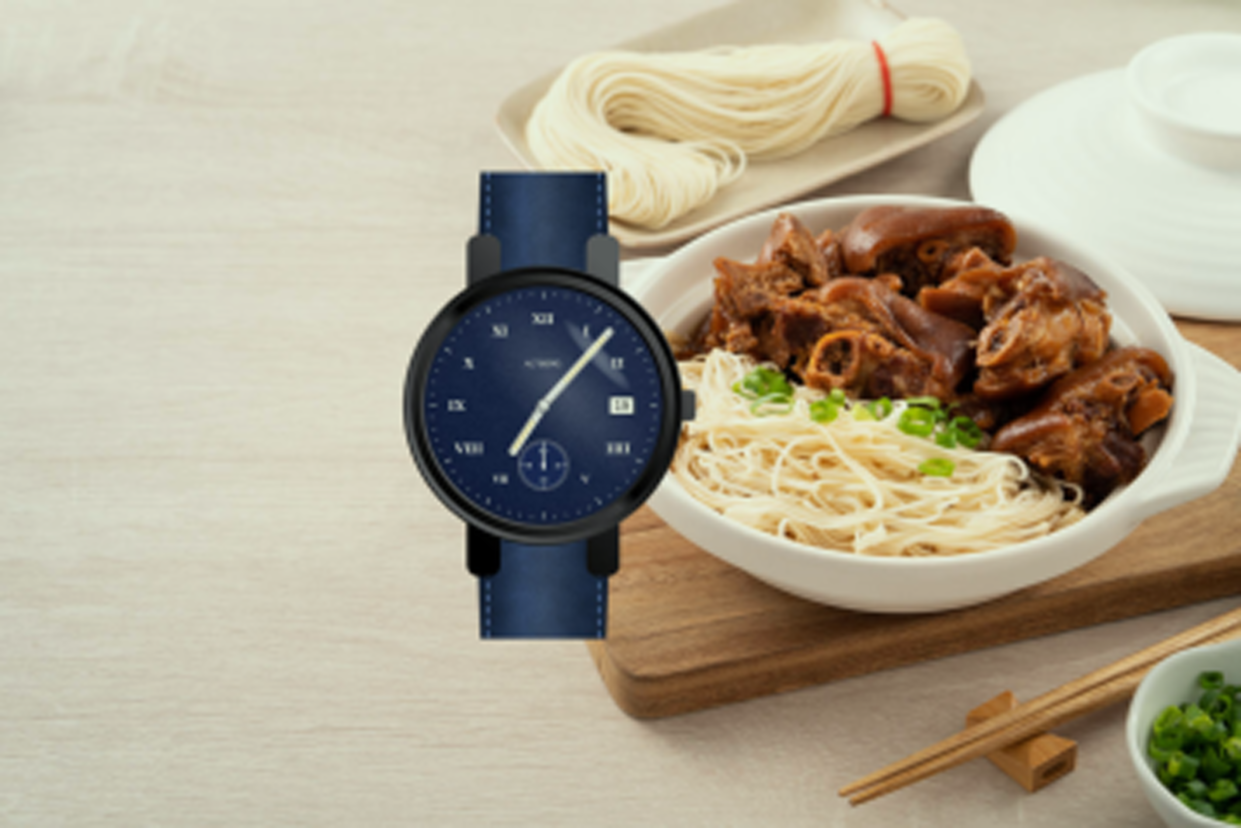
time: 7:07
